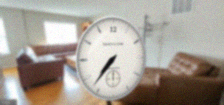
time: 7:37
